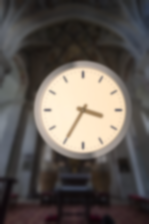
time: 3:35
